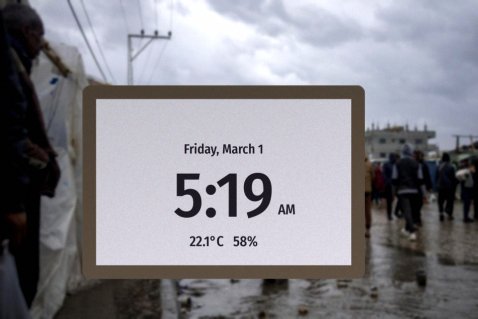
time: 5:19
